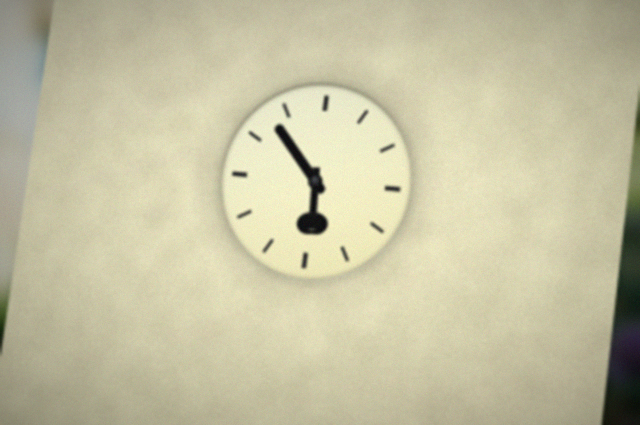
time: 5:53
